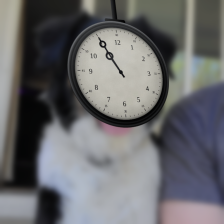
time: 10:55
